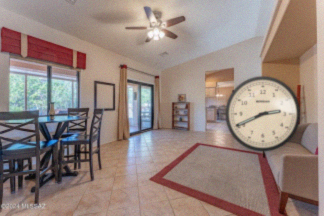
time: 2:41
